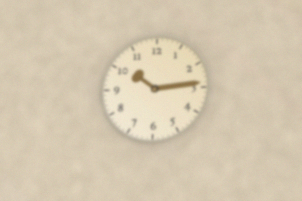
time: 10:14
